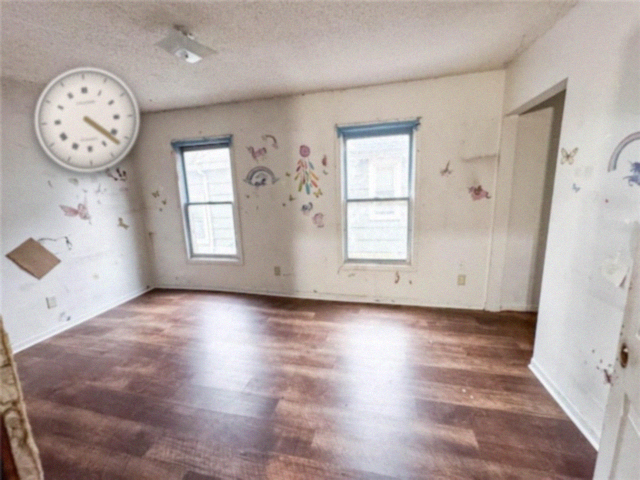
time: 4:22
